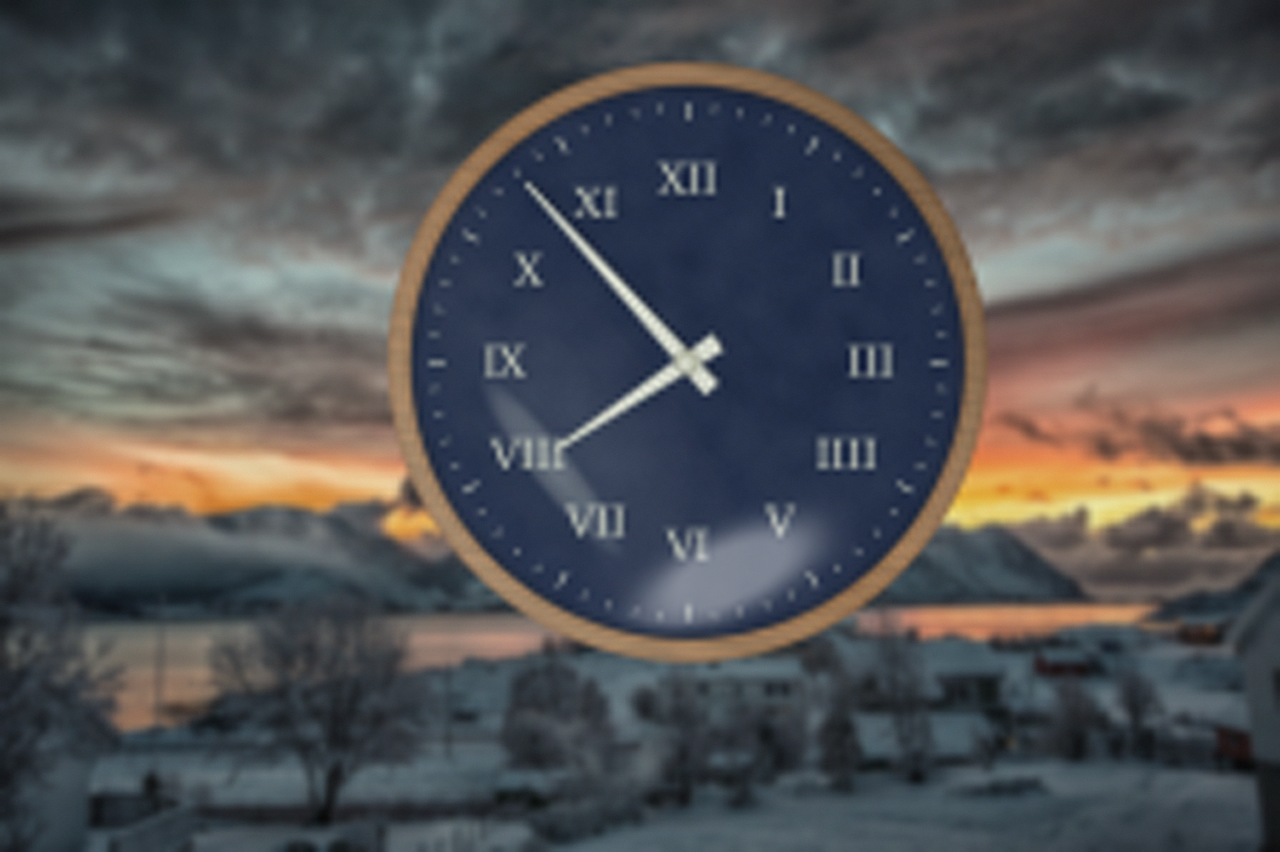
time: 7:53
